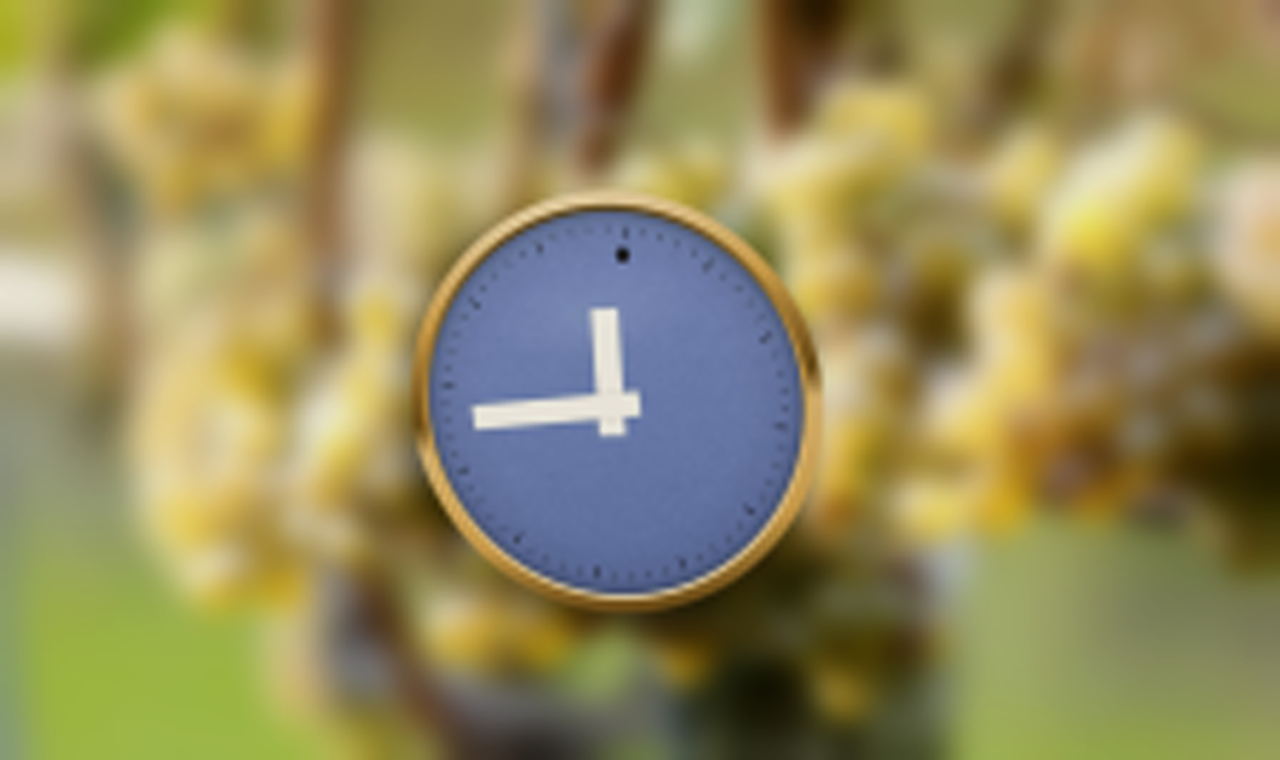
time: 11:43
